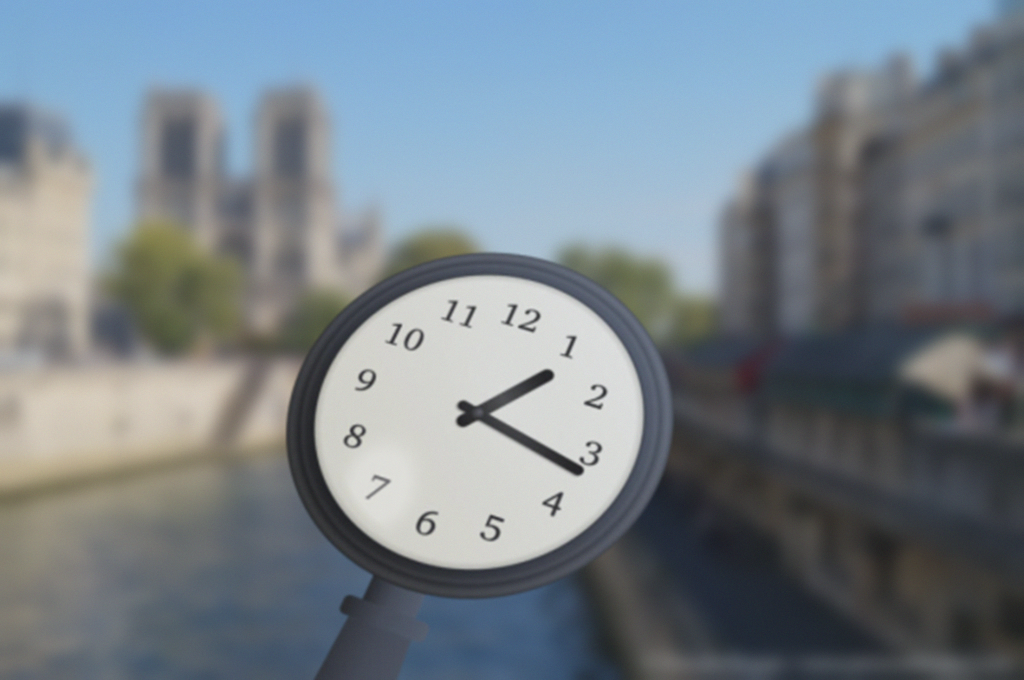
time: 1:17
